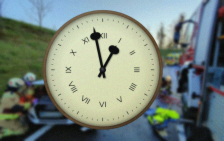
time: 12:58
